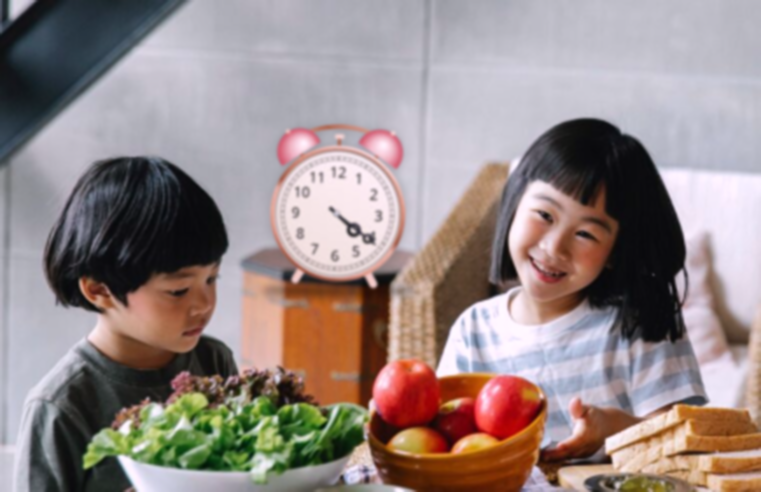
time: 4:21
